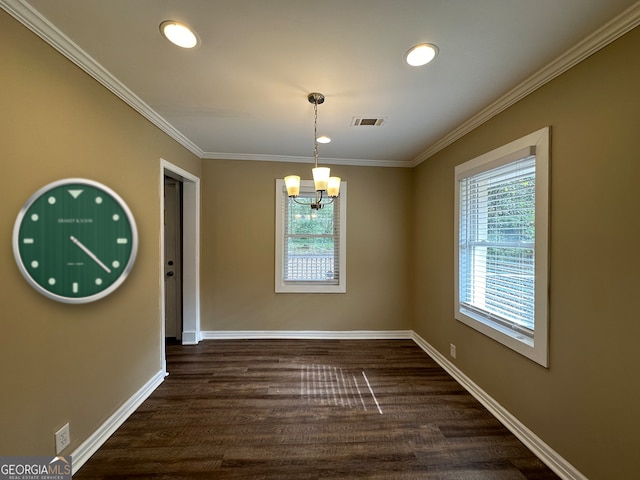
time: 4:22
